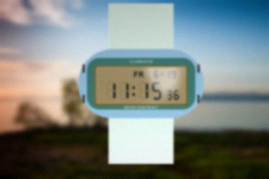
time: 11:15
